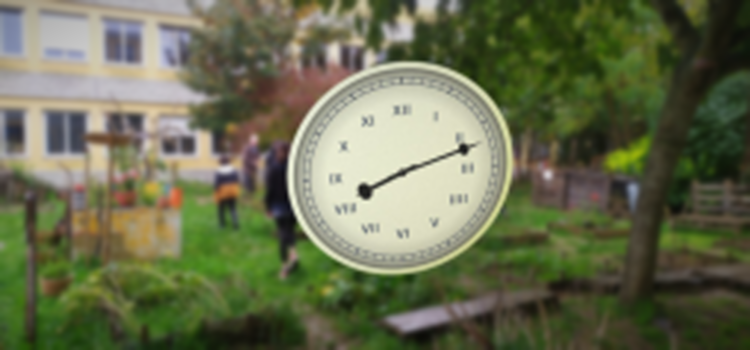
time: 8:12
